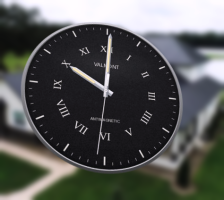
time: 10:00:31
